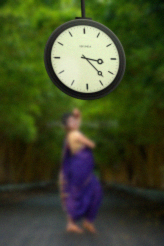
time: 3:23
